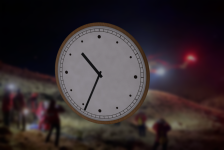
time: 10:34
